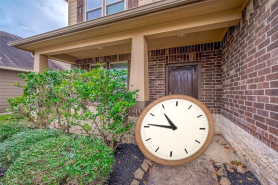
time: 10:46
